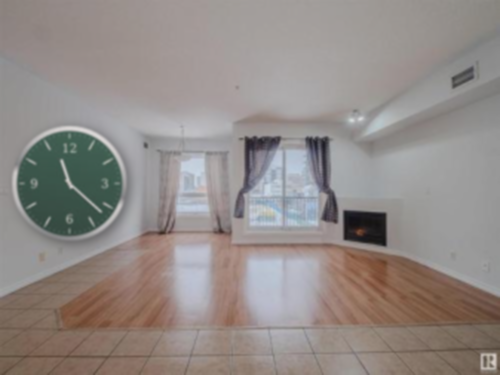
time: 11:22
